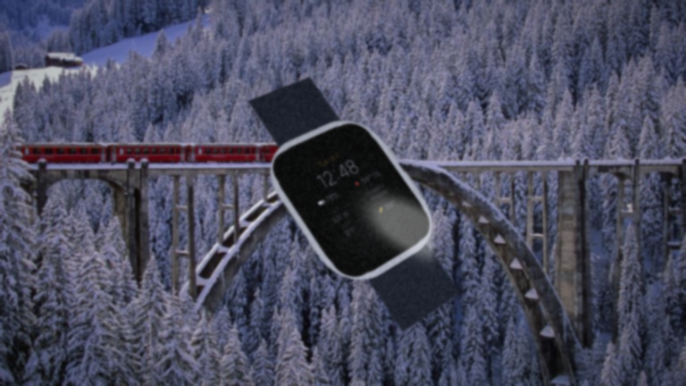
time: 12:48
